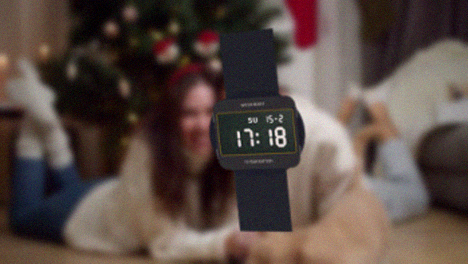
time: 17:18
